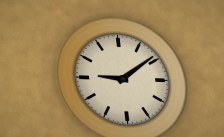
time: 9:09
